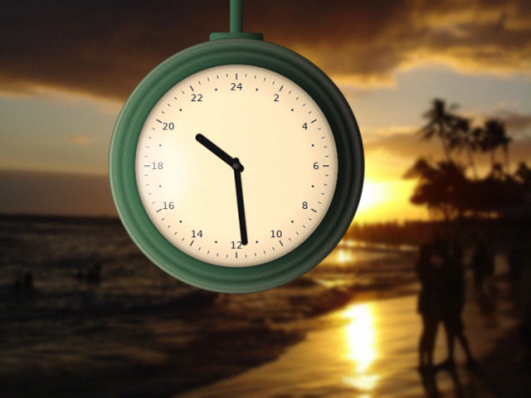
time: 20:29
